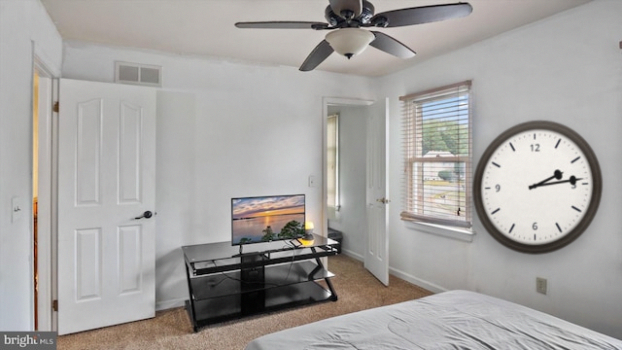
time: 2:14
